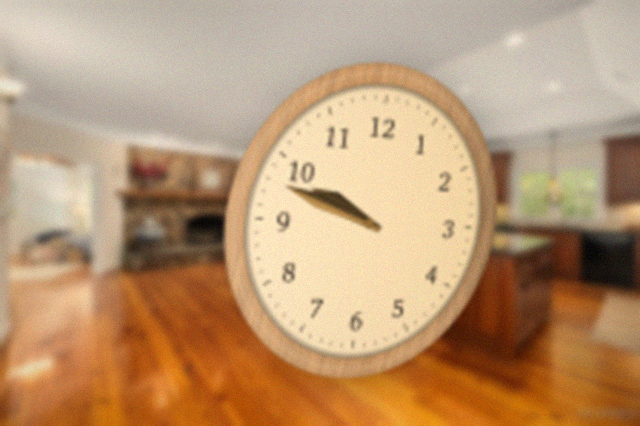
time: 9:48
